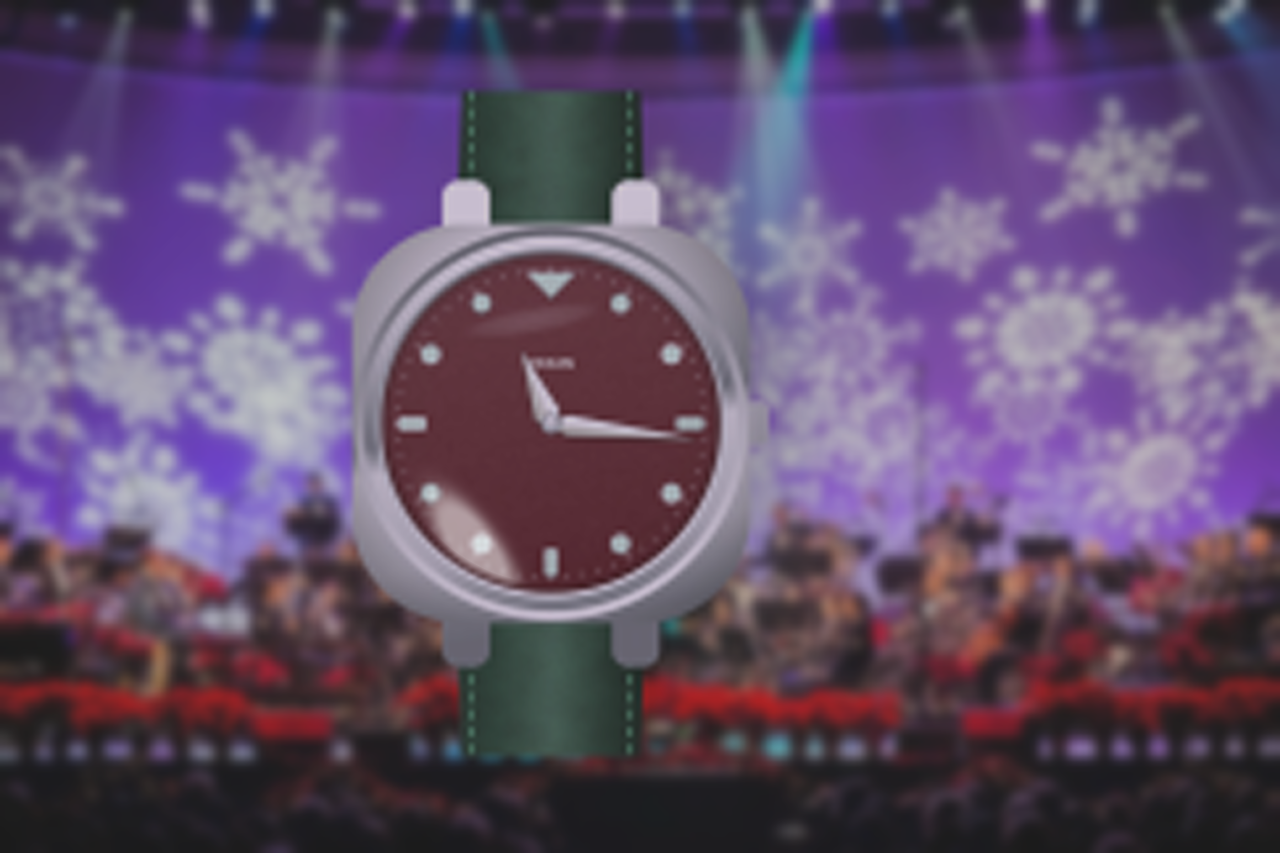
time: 11:16
